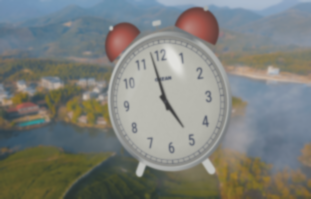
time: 4:58
